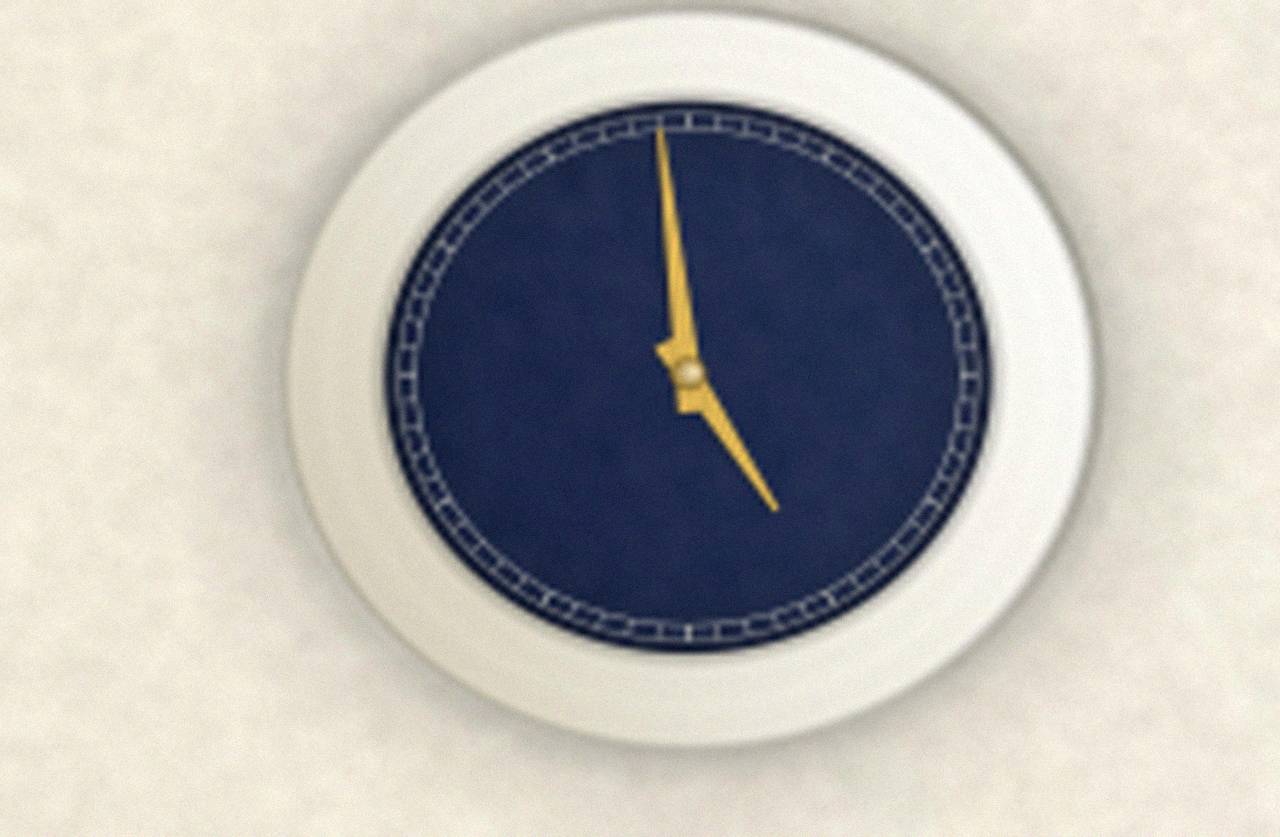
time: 4:59
